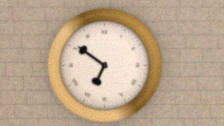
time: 6:51
